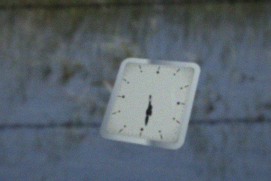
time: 5:29
